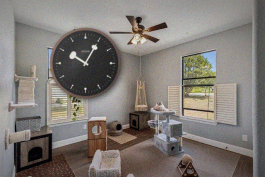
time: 10:05
